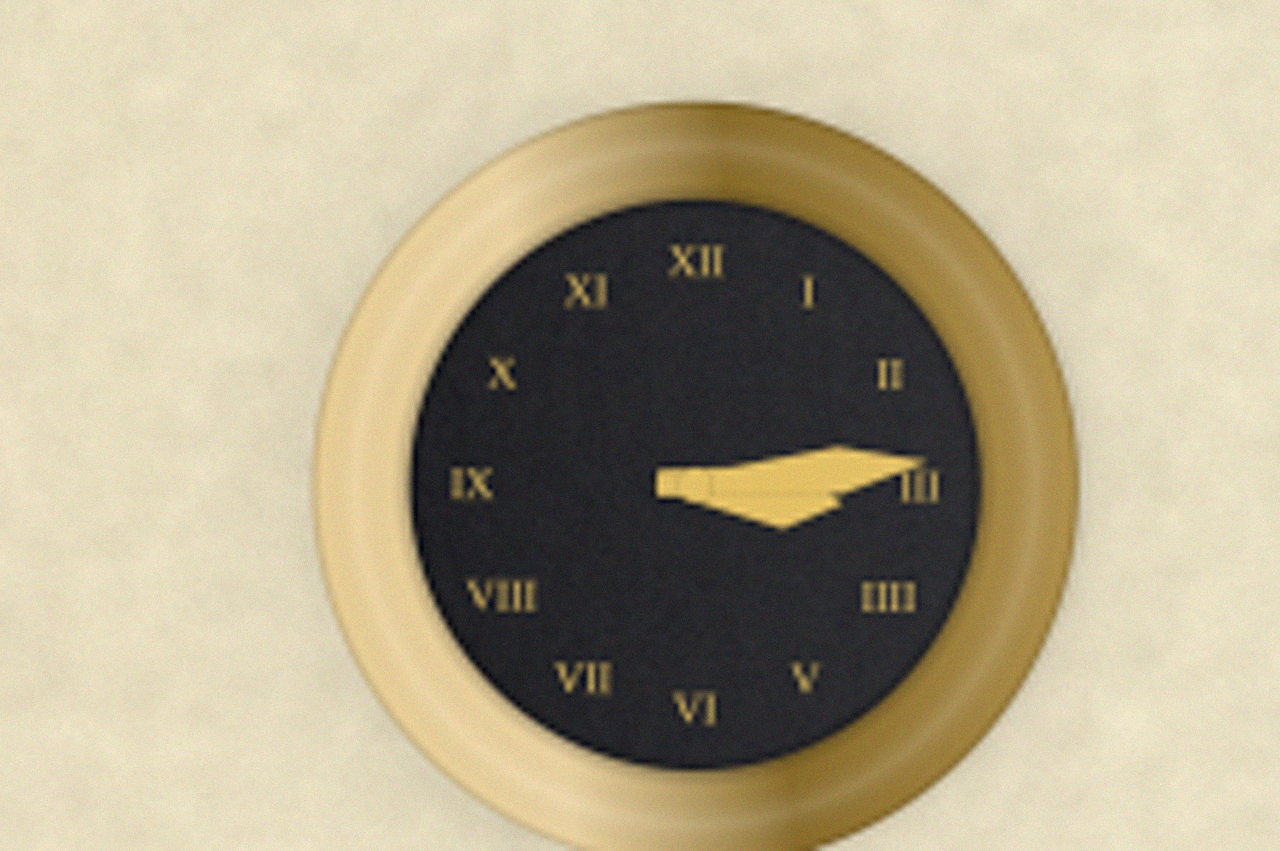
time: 3:14
